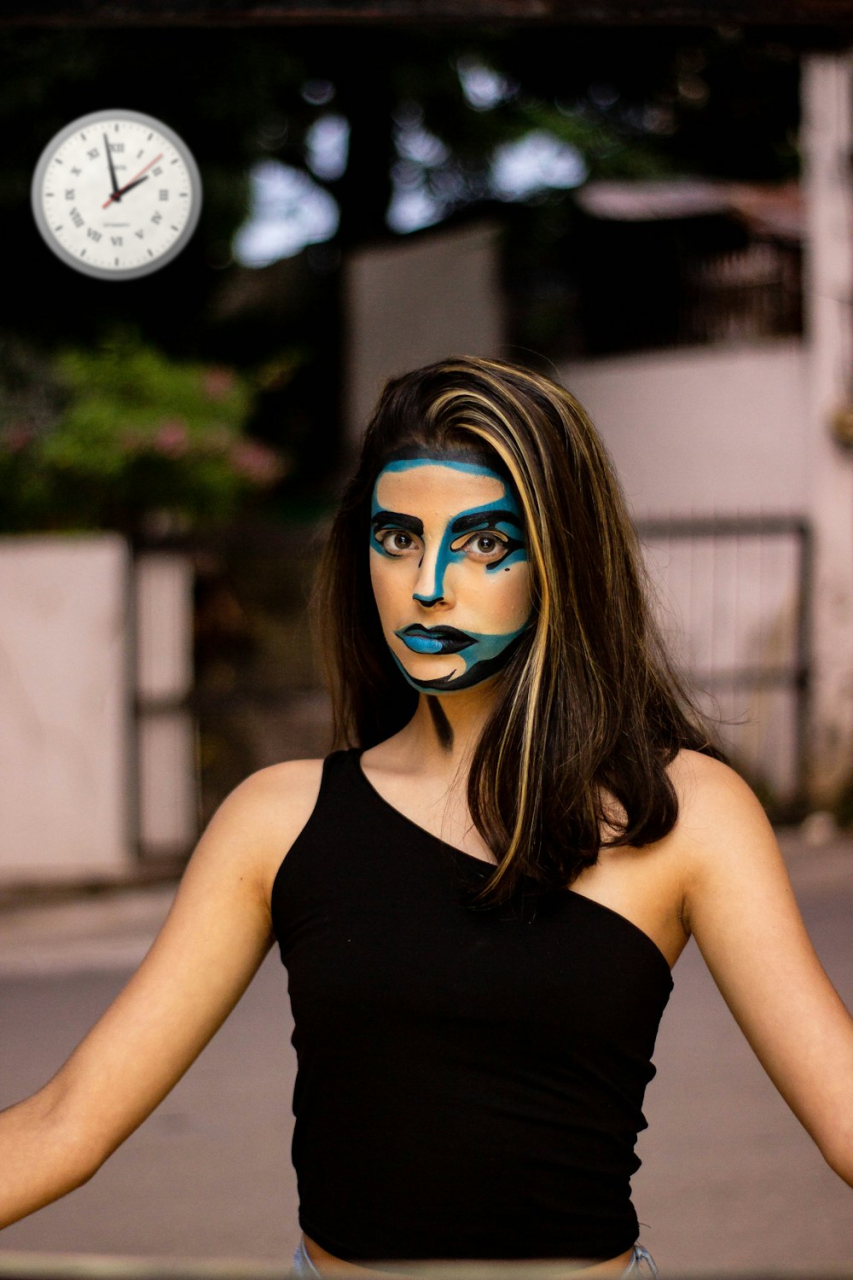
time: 1:58:08
